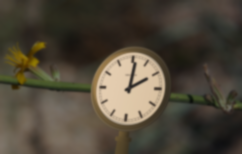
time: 2:01
